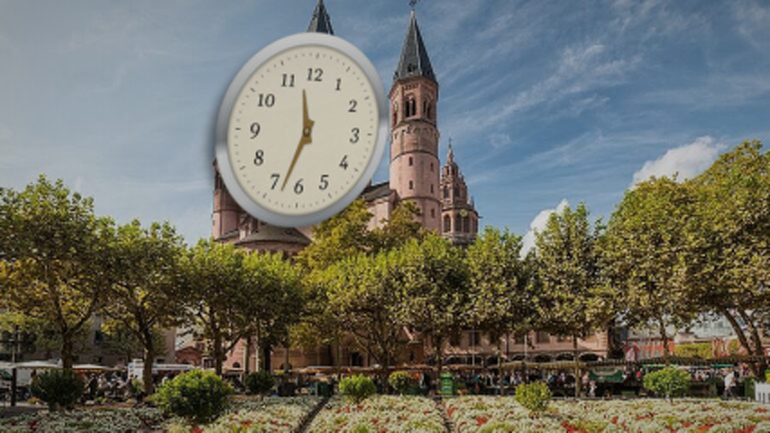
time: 11:33
